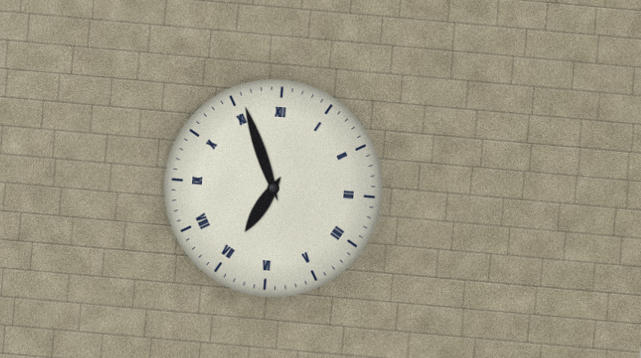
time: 6:56
